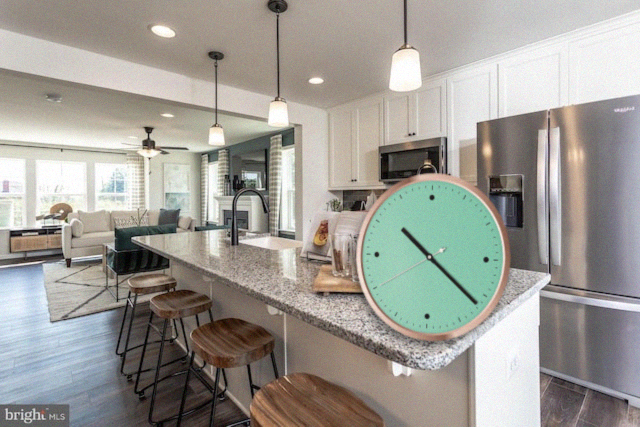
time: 10:21:40
